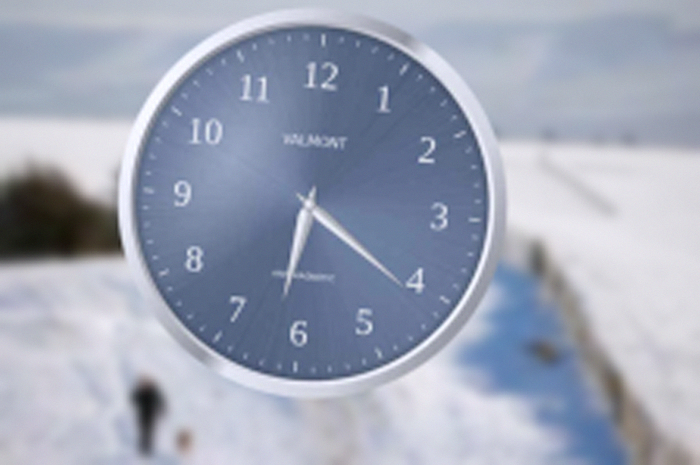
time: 6:21
